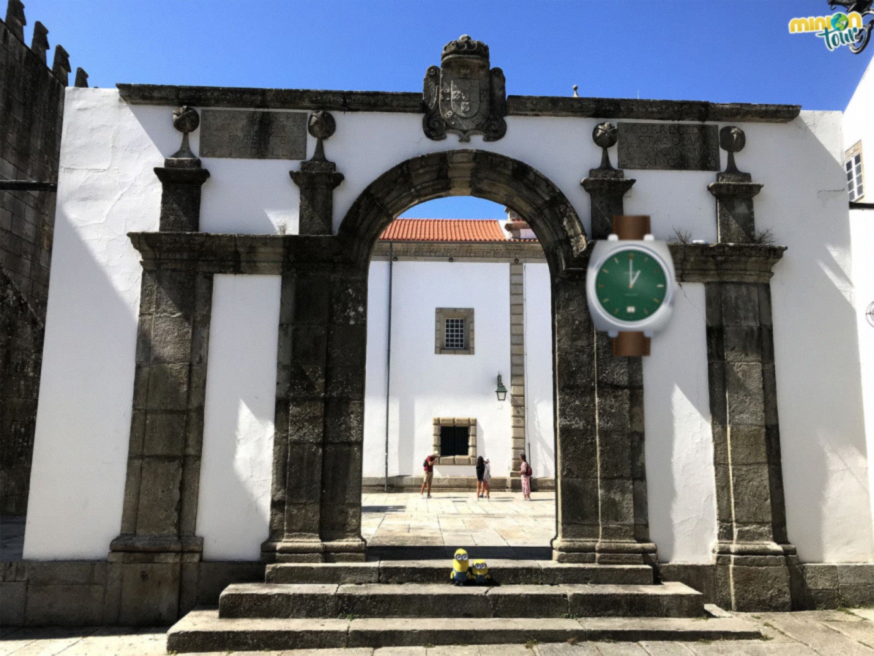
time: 1:00
